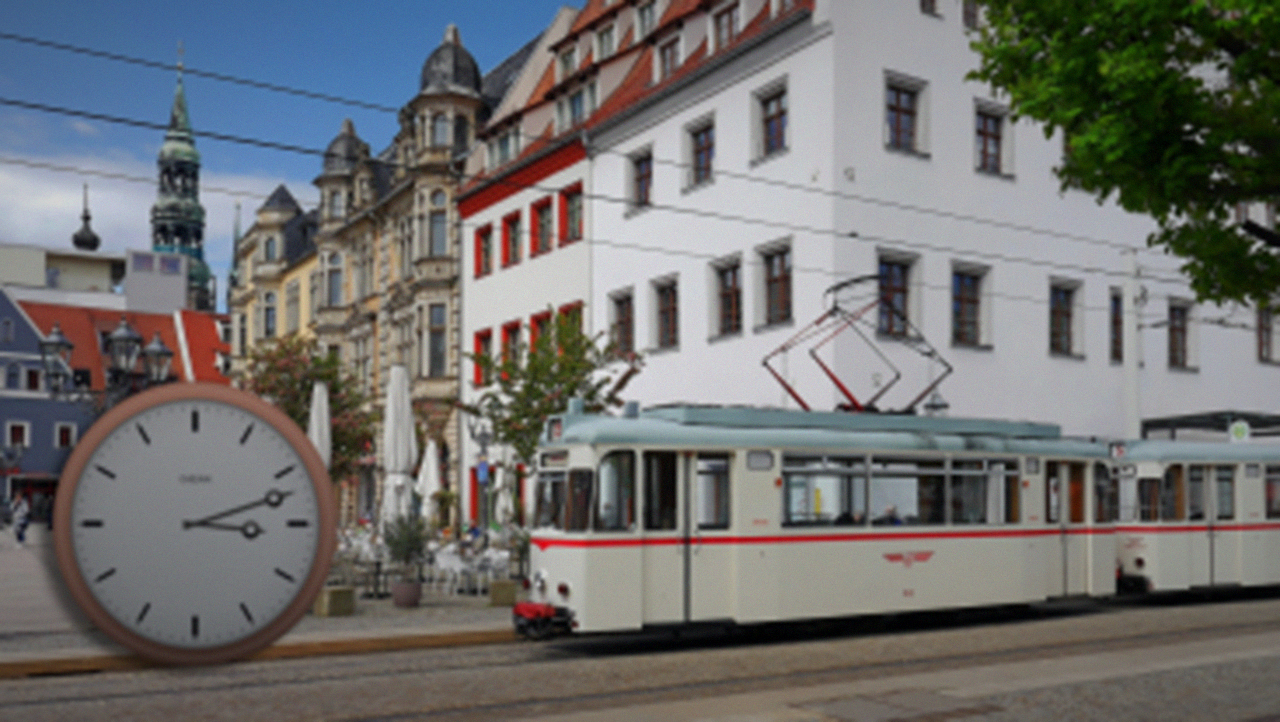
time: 3:12
